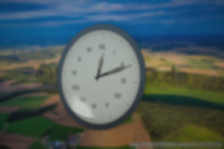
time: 12:11
